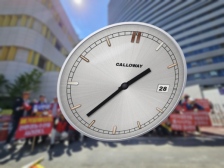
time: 1:37
